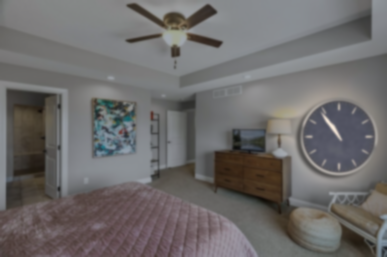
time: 10:54
